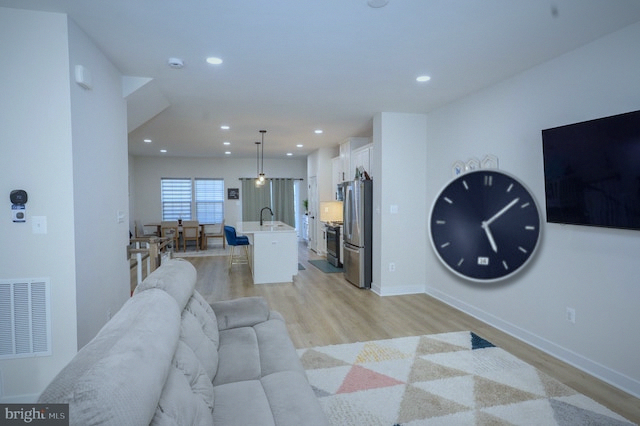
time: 5:08
